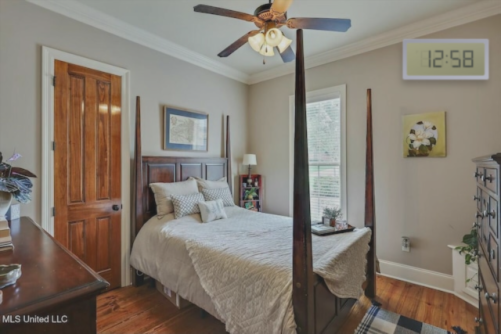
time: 12:58
